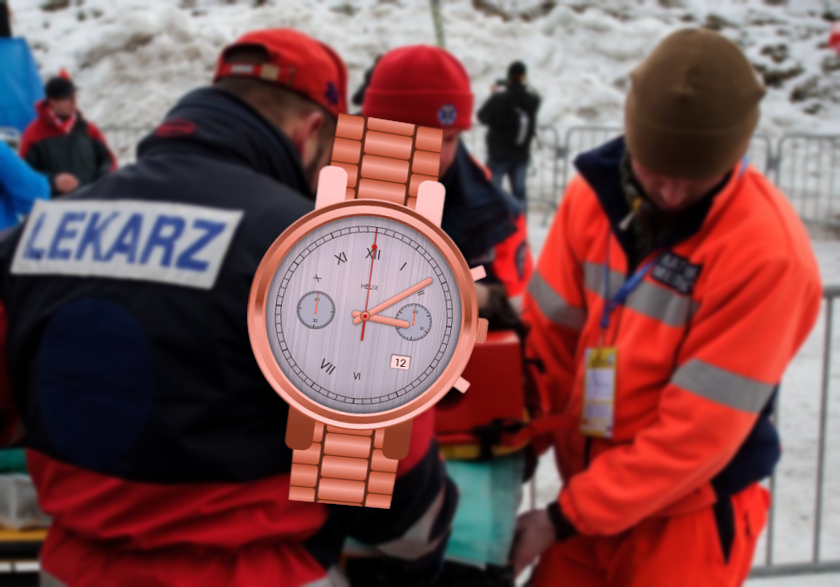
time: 3:09
